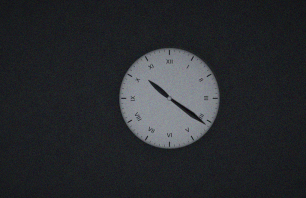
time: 10:21
